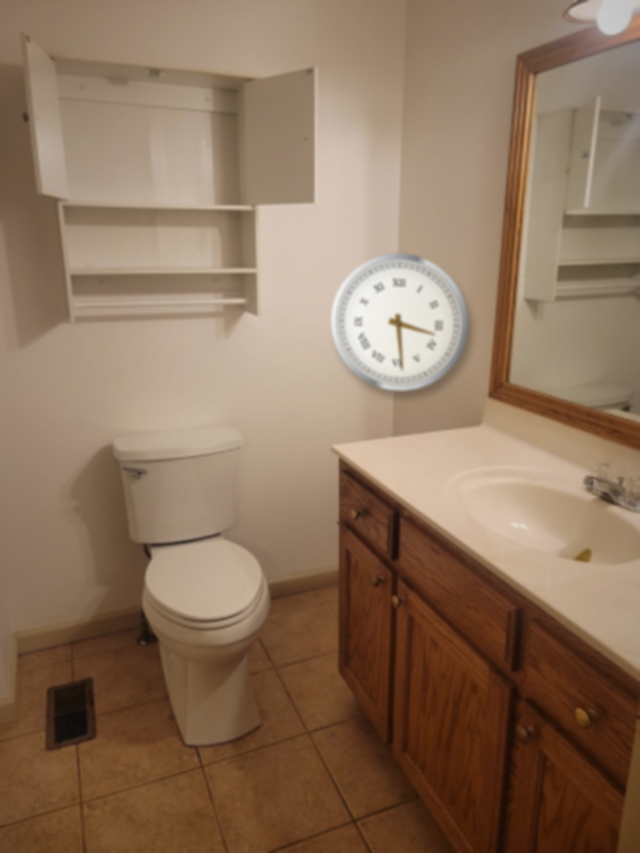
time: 3:29
